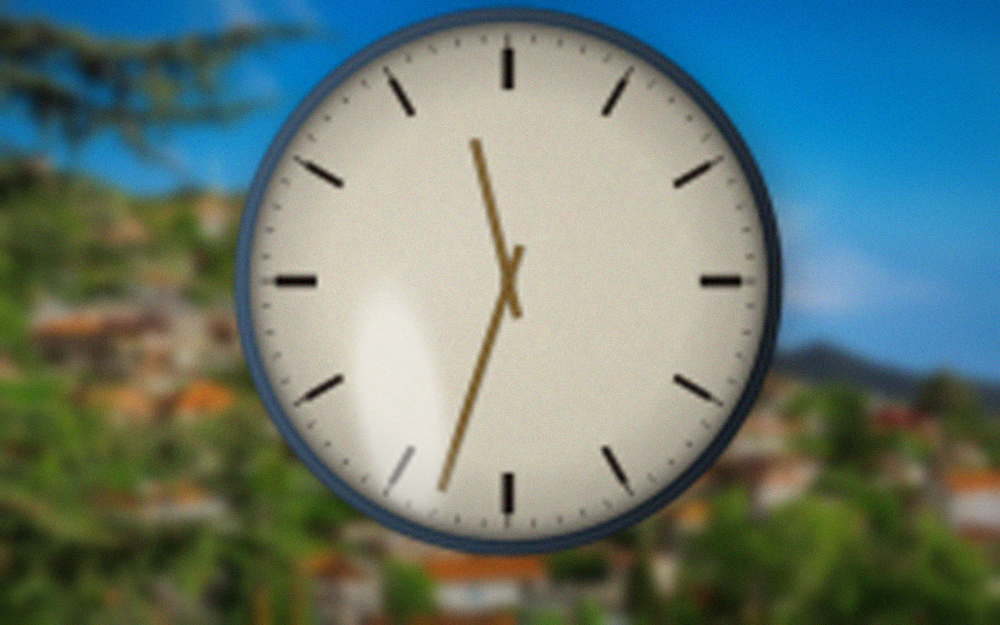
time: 11:33
